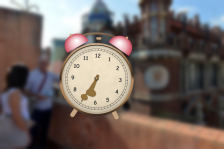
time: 6:35
